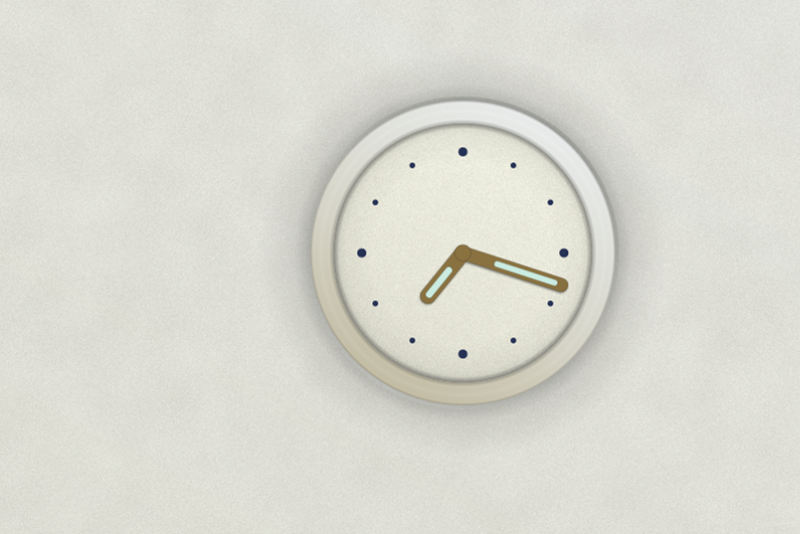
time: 7:18
